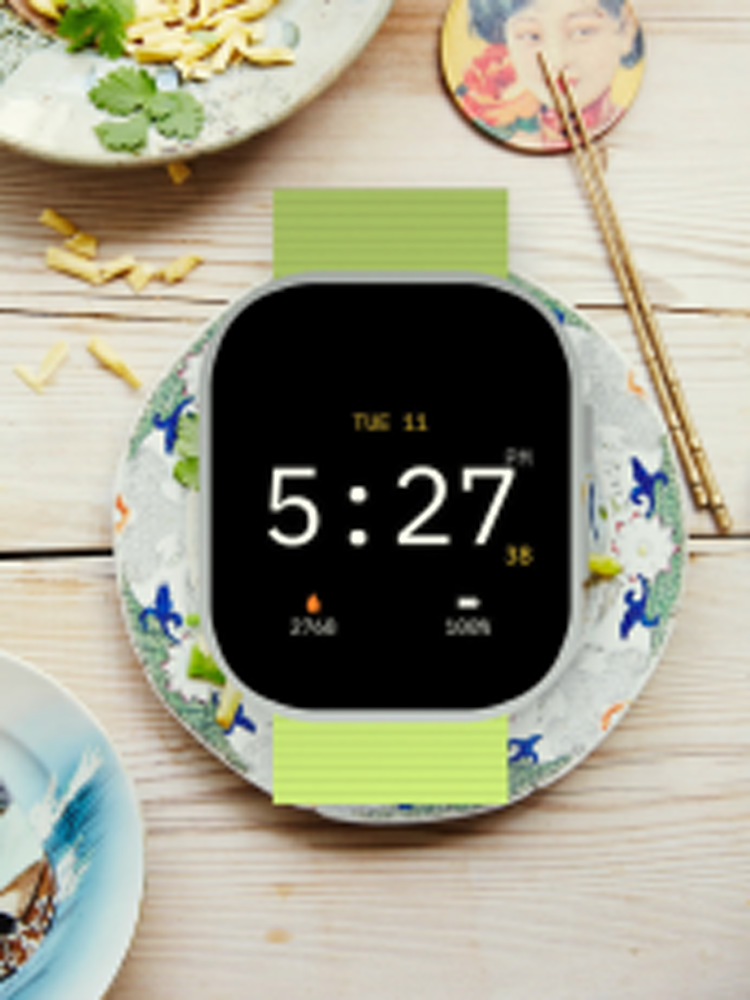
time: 5:27
